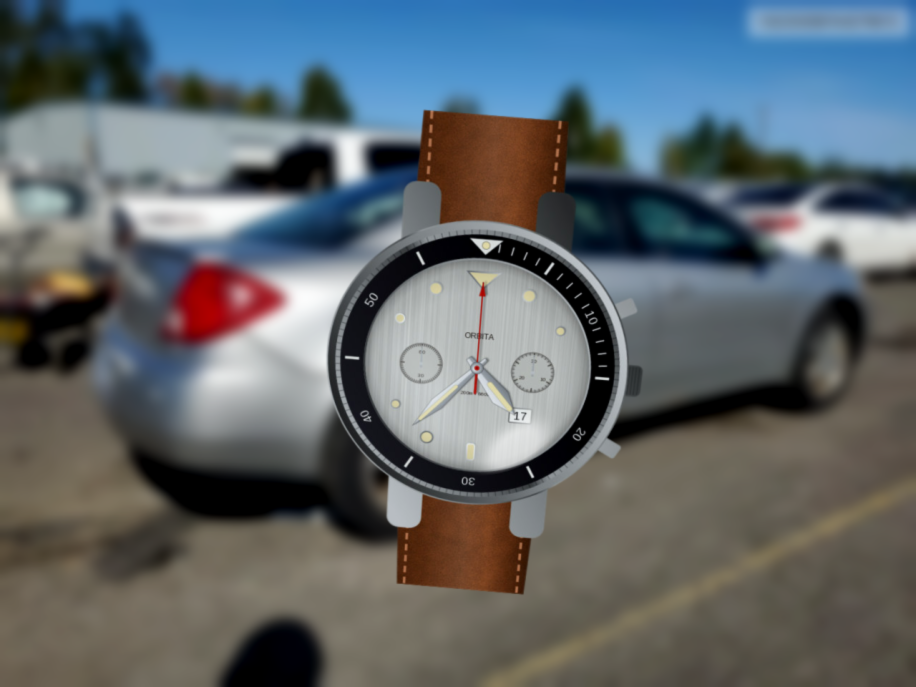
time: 4:37
